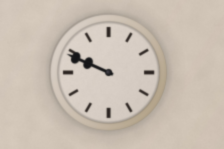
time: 9:49
